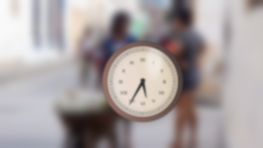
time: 5:35
